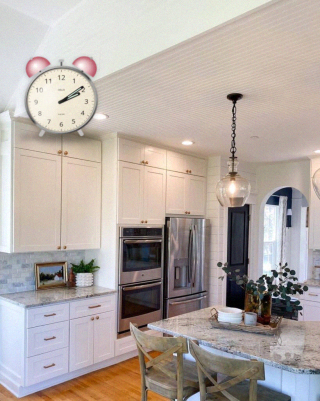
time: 2:09
